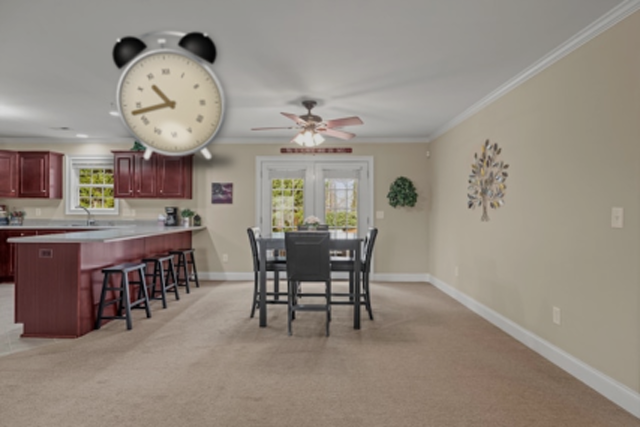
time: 10:43
